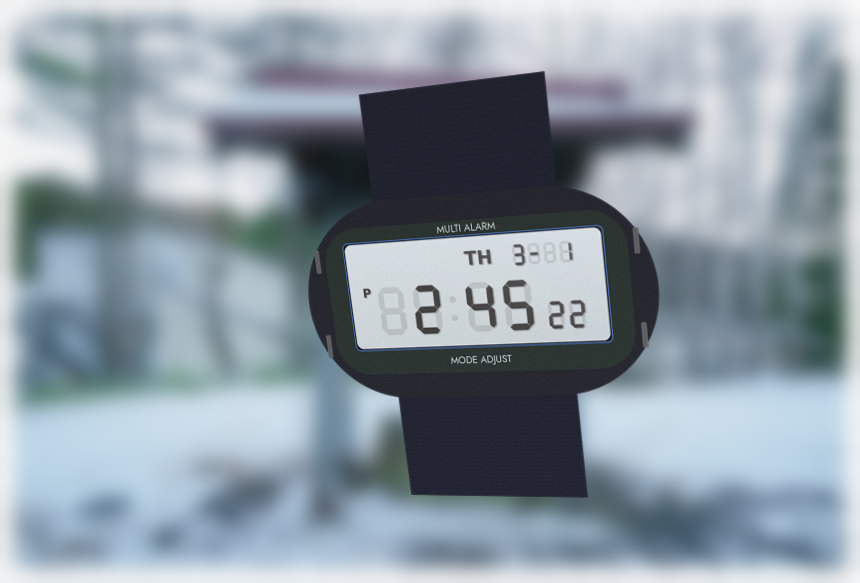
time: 2:45:22
